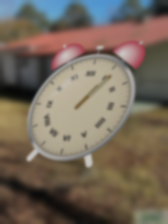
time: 1:06
